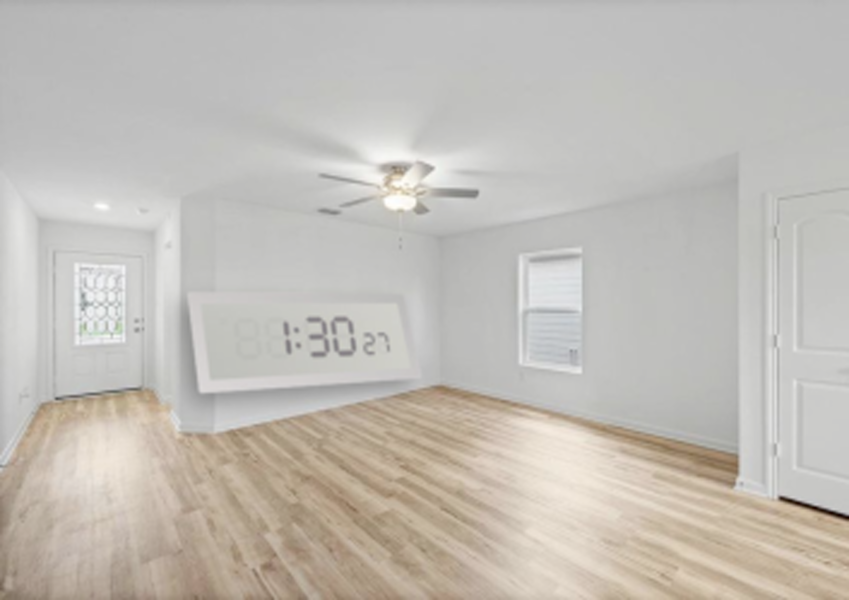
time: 1:30:27
